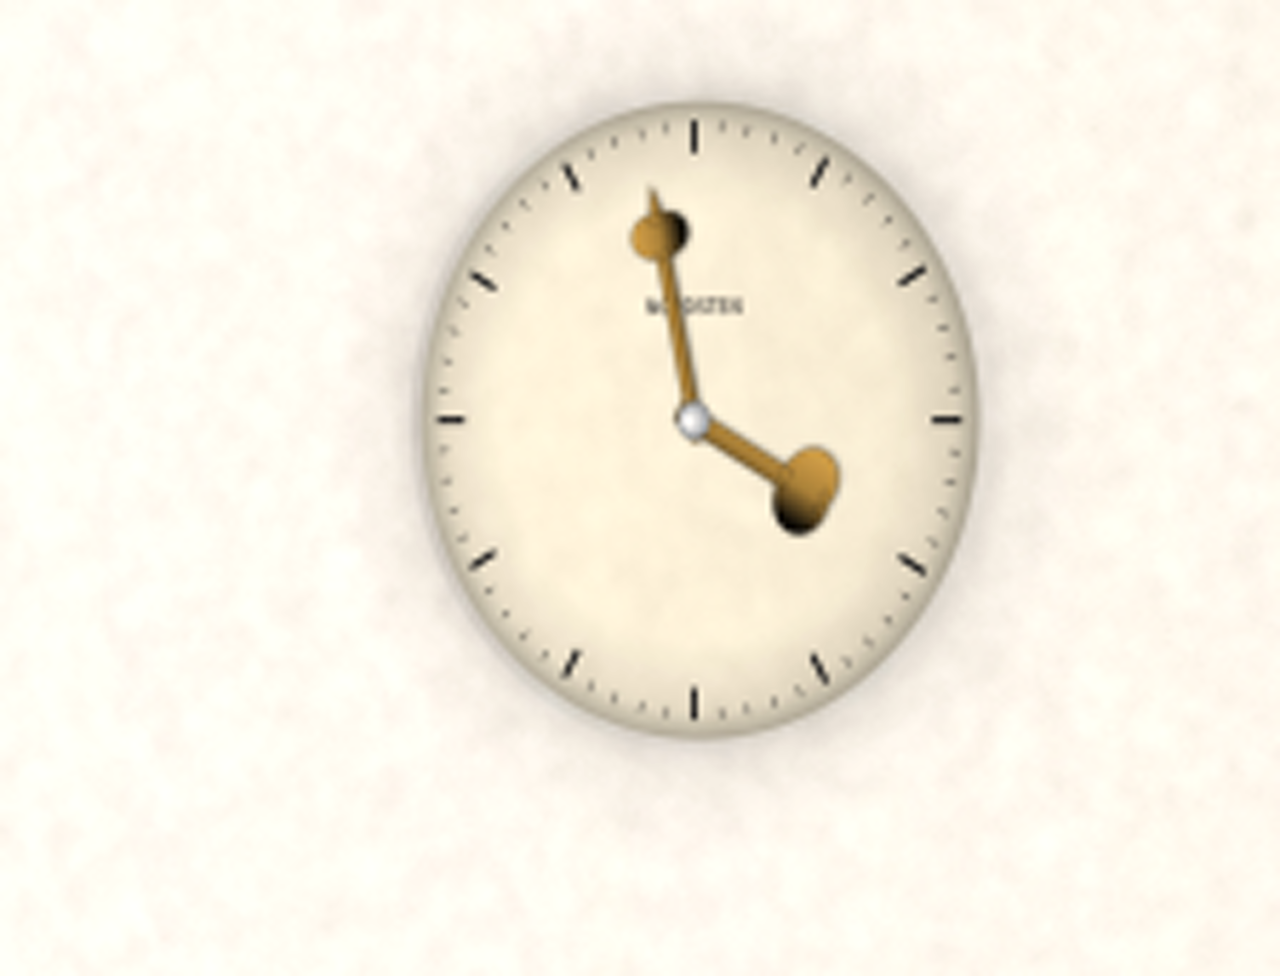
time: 3:58
